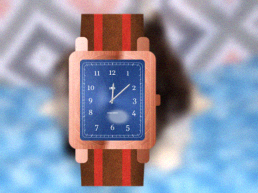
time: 12:08
